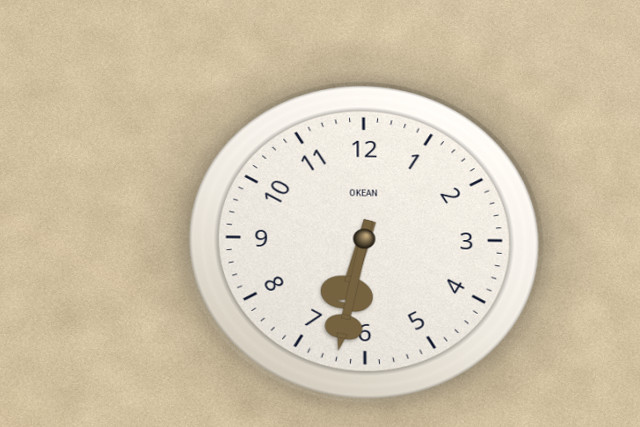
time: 6:32
